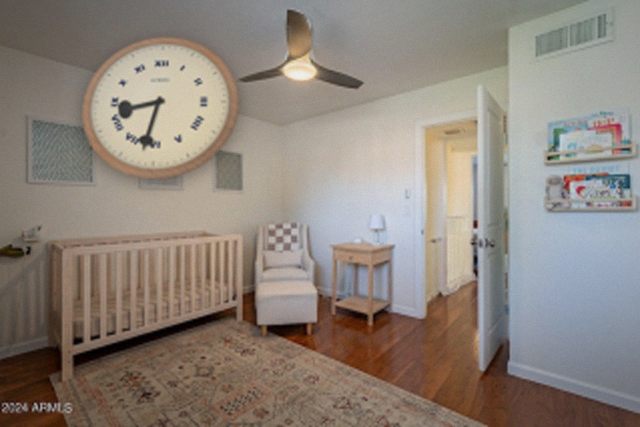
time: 8:32
